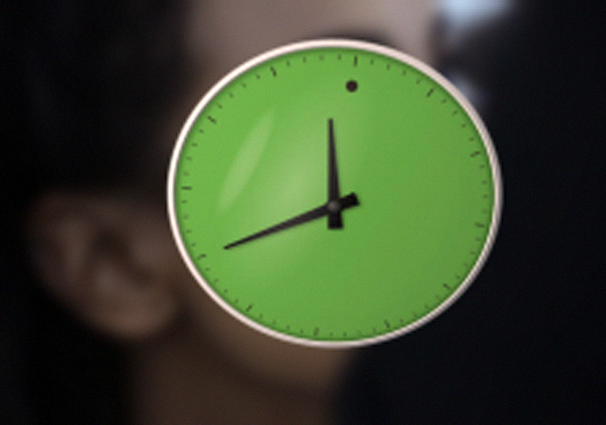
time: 11:40
